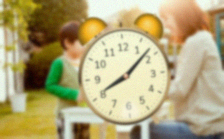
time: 8:08
